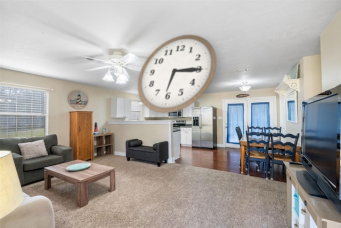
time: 6:15
